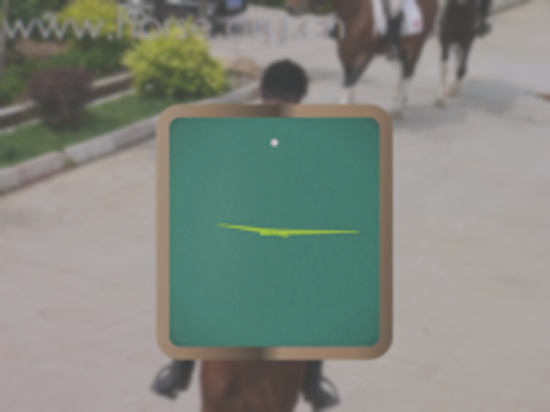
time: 9:15
